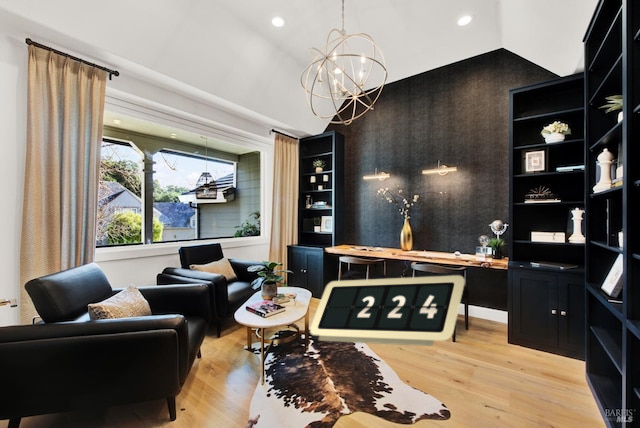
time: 2:24
